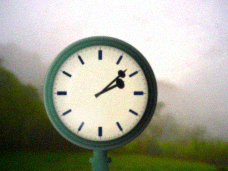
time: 2:08
